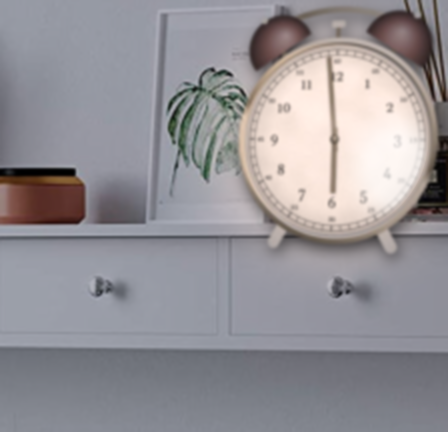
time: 5:59
